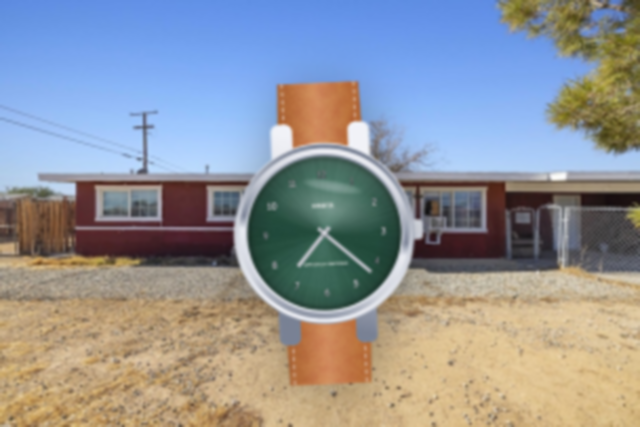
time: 7:22
